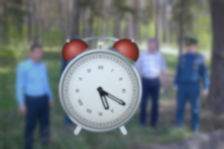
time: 5:20
